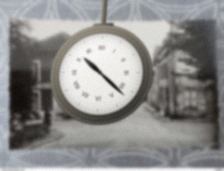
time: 10:22
